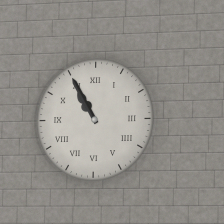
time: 10:55
